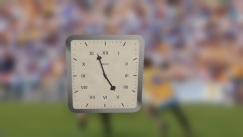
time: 4:57
